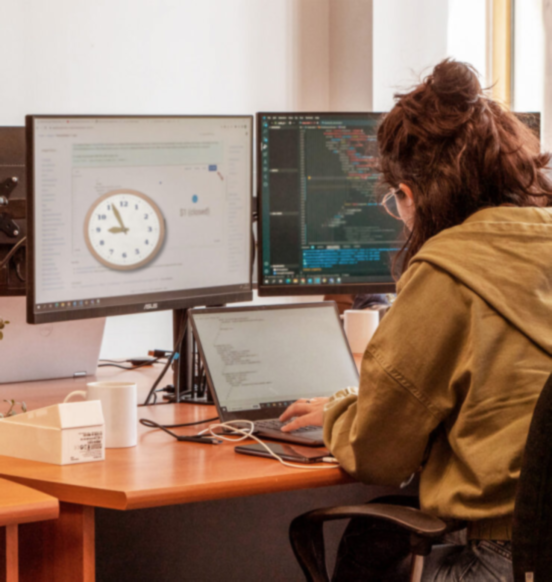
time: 8:56
